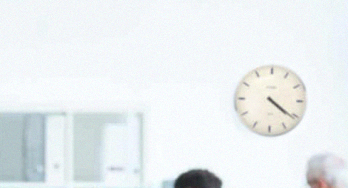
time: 4:21
